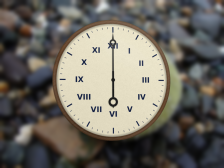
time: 6:00
